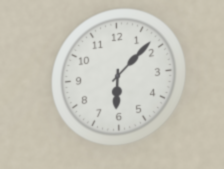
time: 6:08
